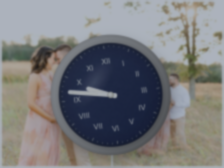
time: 9:47
